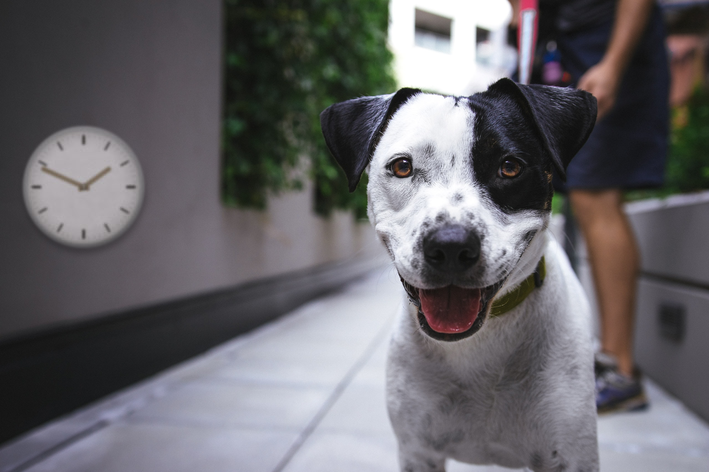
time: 1:49
